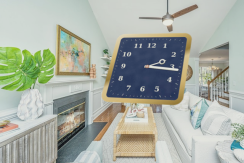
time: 2:16
